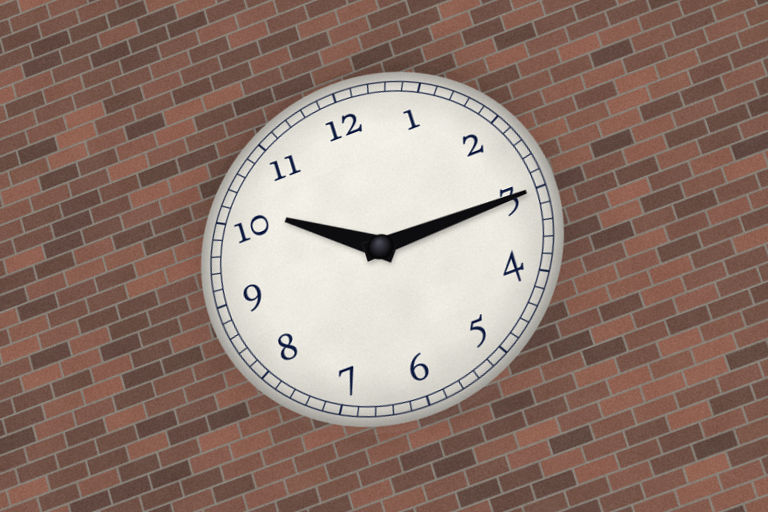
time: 10:15
